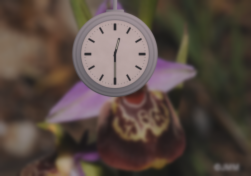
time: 12:30
